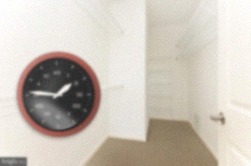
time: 1:46
